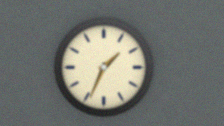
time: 1:34
